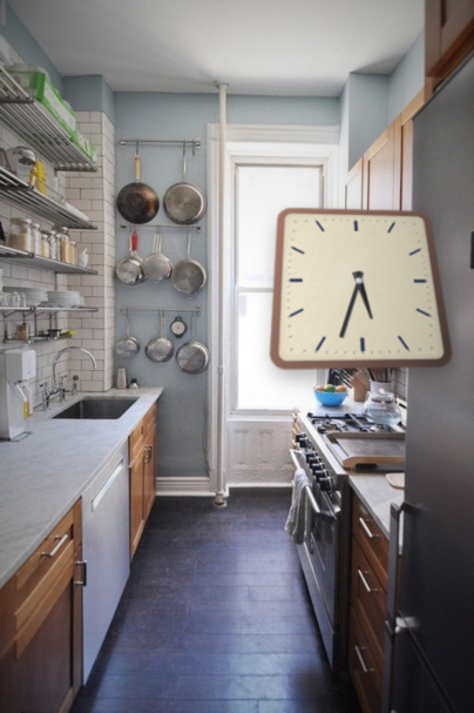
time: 5:33
